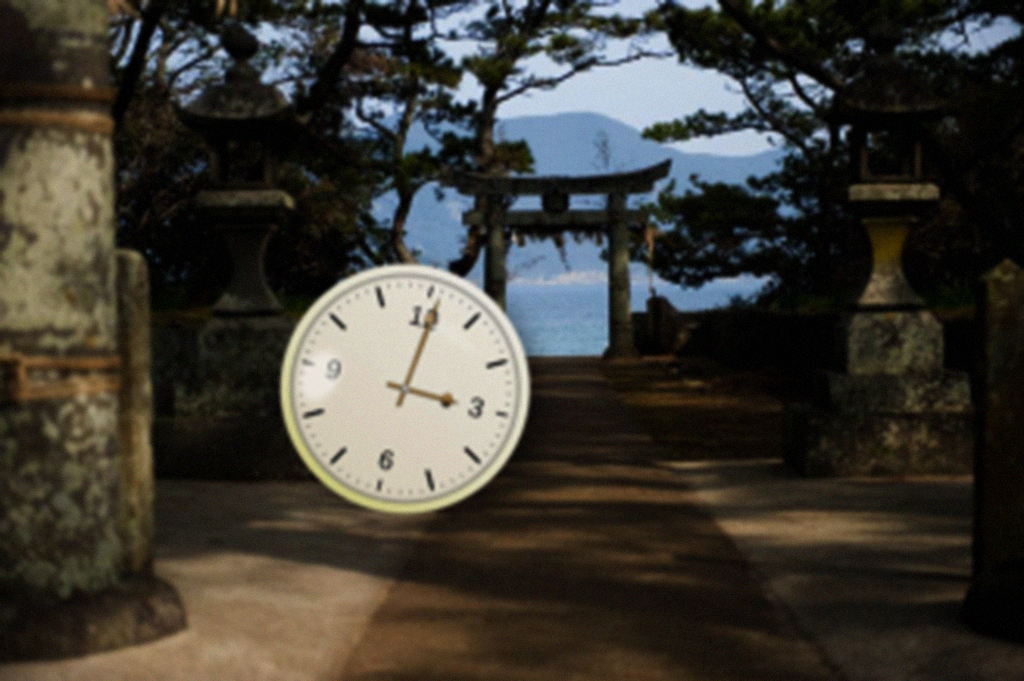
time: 3:01
